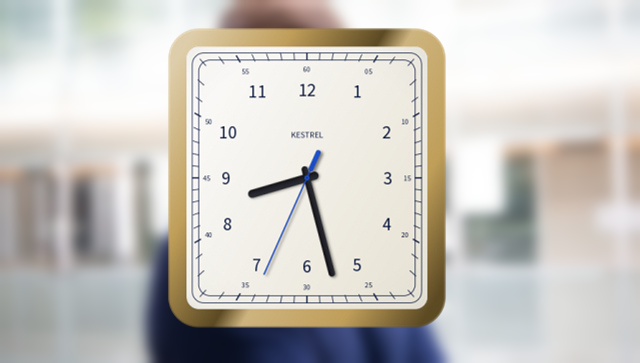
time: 8:27:34
